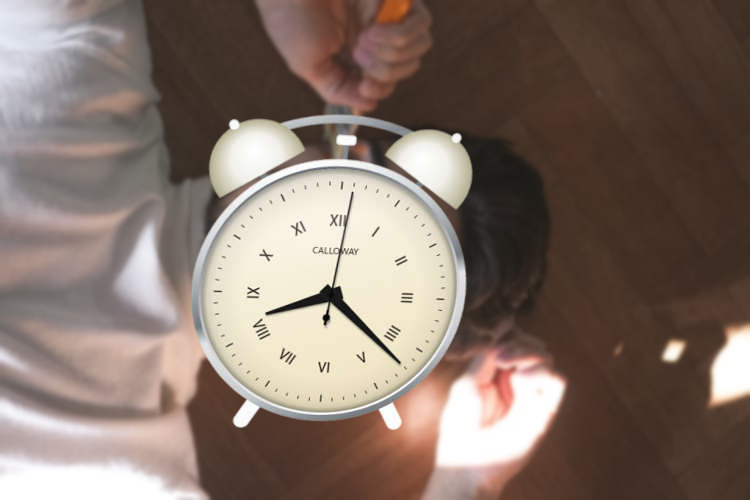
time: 8:22:01
